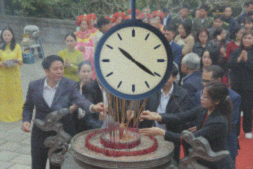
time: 10:21
